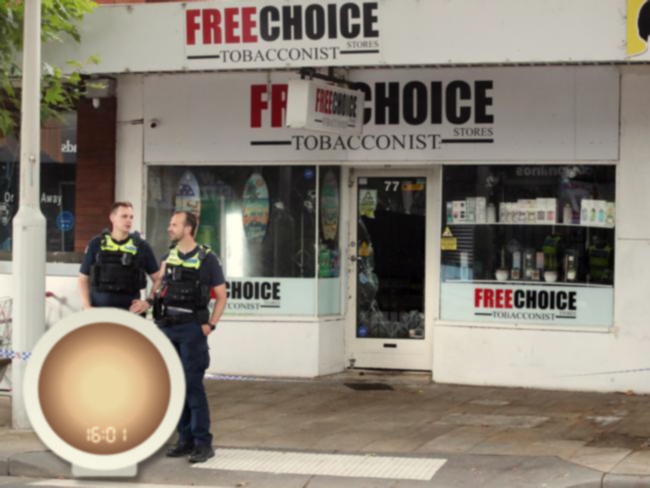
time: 16:01
